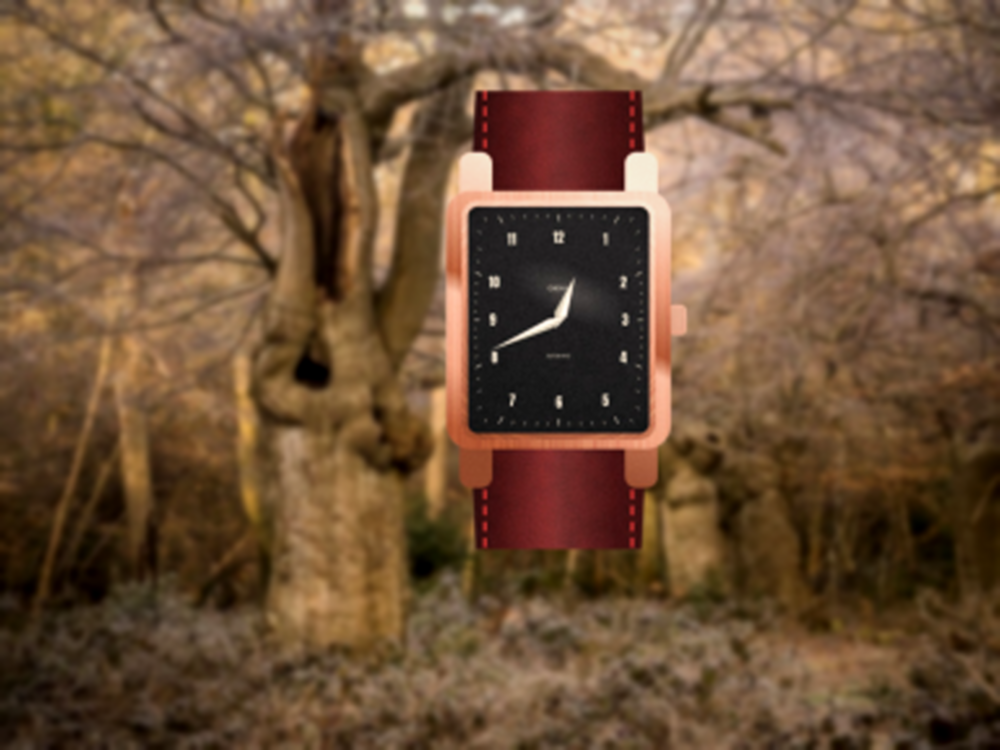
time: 12:41
